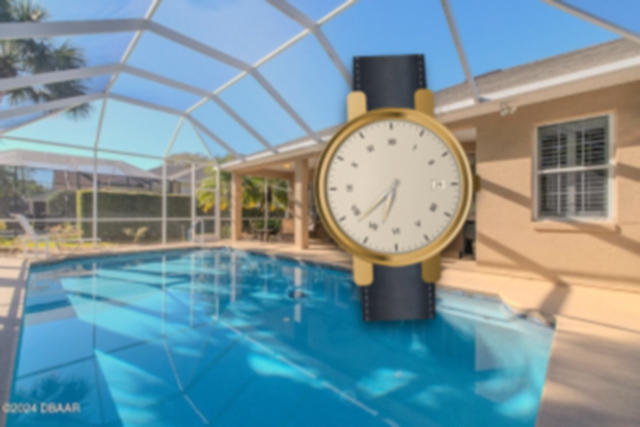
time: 6:38
